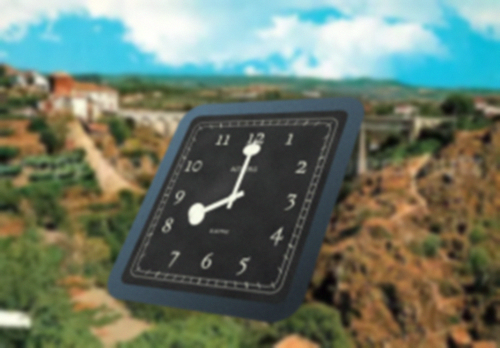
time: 8:00
